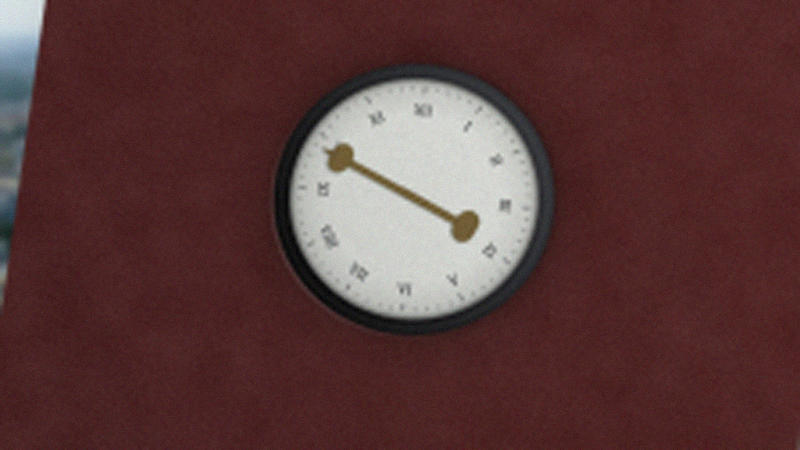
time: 3:49
